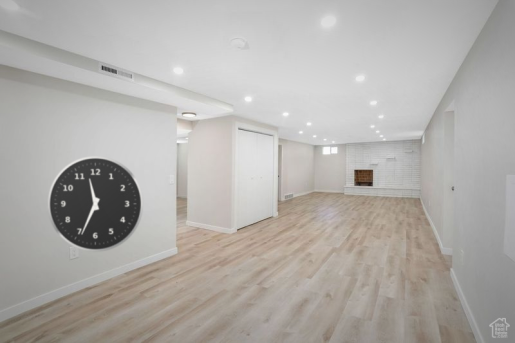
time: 11:34
